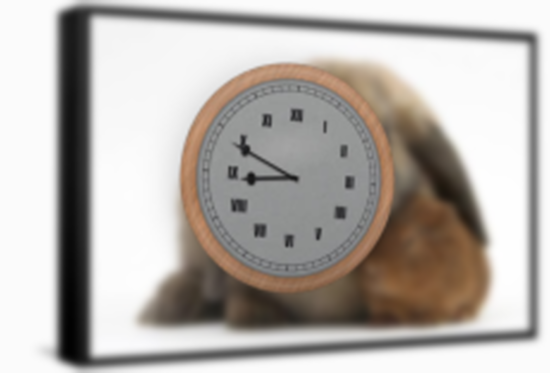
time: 8:49
